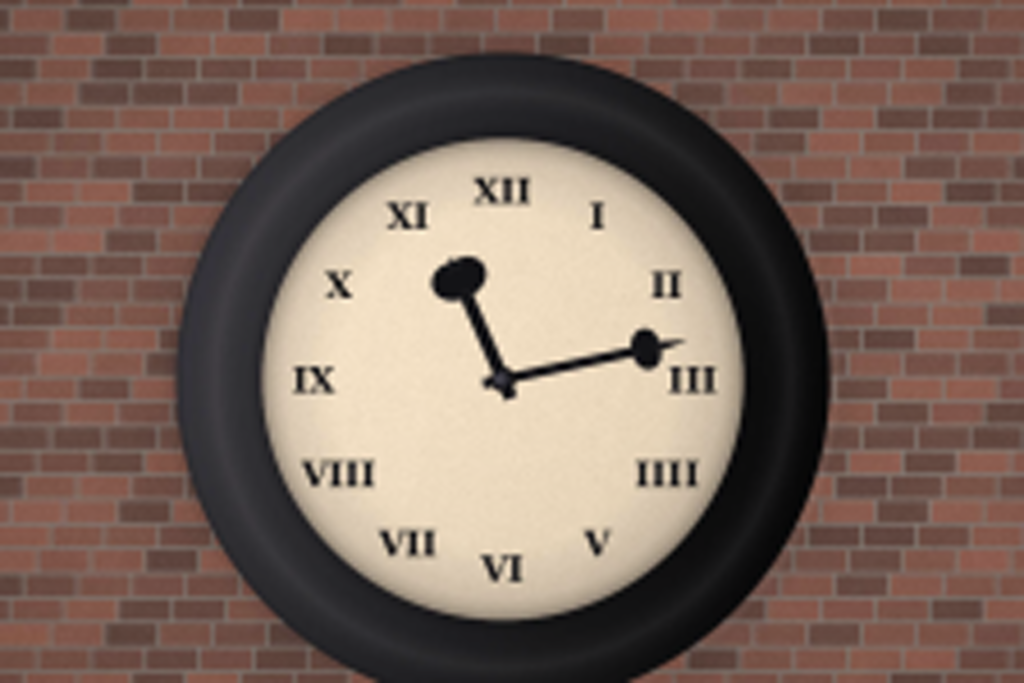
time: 11:13
